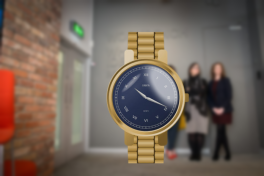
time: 10:19
